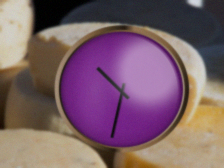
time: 10:32
